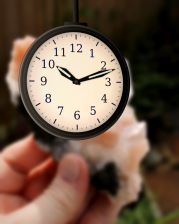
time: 10:12
